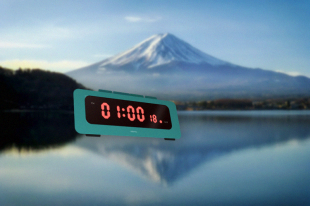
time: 1:00:18
